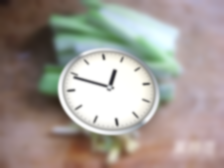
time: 12:49
